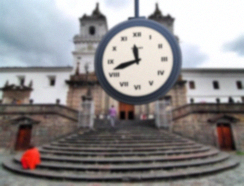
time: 11:42
